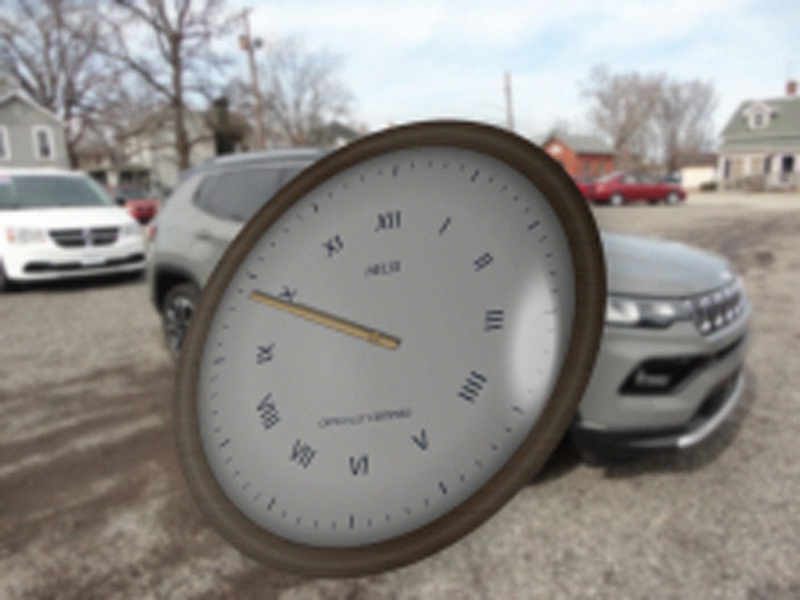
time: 9:49
